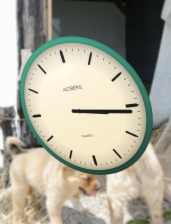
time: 3:16
